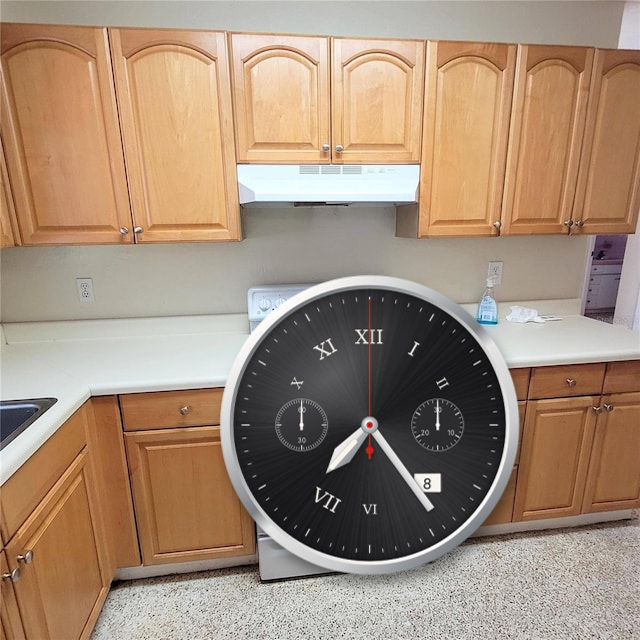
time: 7:24
